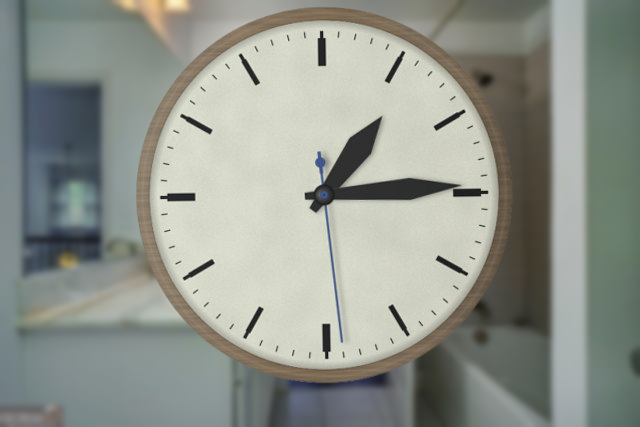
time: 1:14:29
